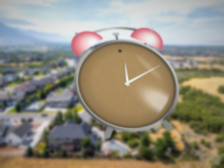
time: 12:11
